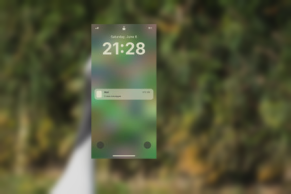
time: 21:28
